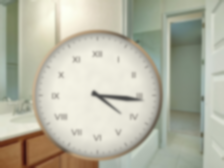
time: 4:16
